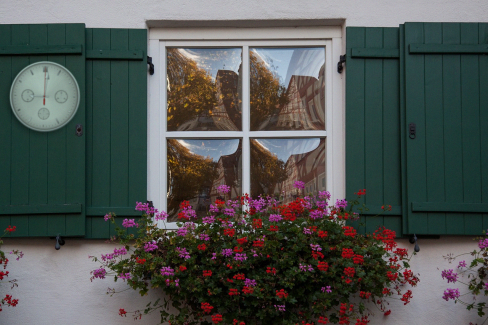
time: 9:01
